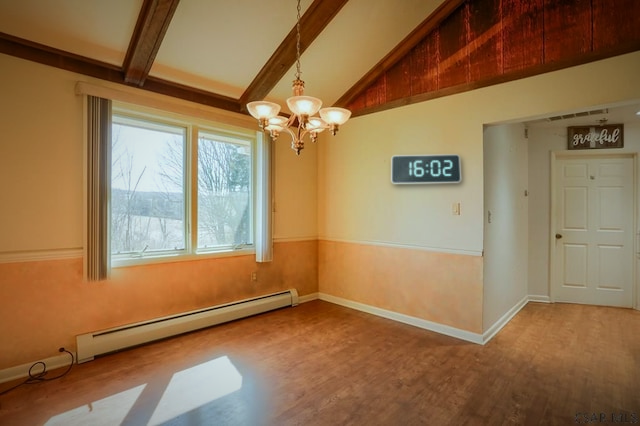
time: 16:02
